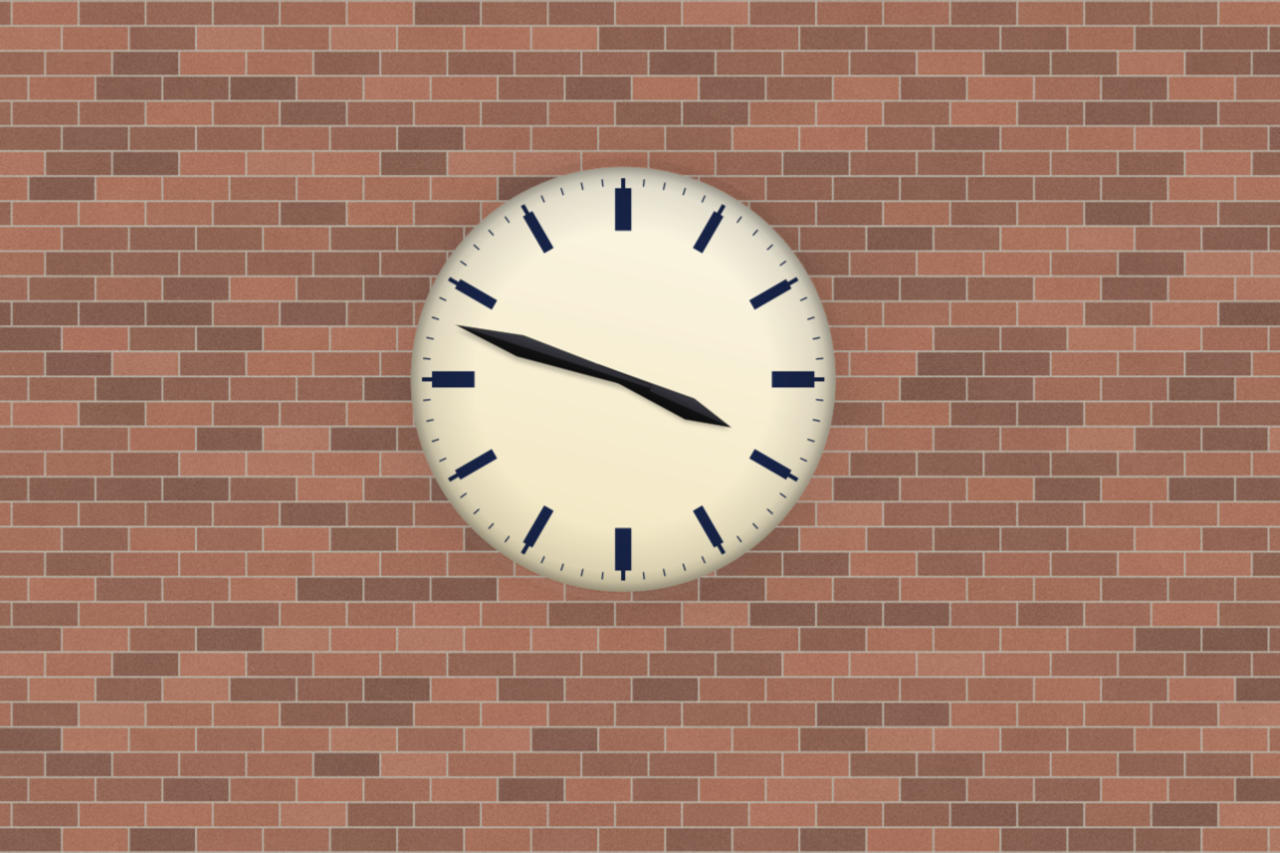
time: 3:48
